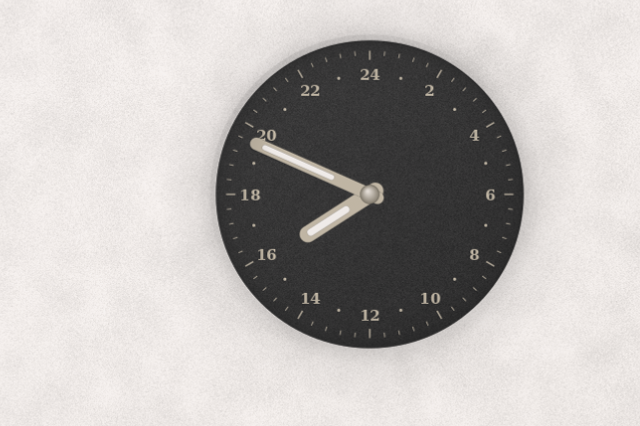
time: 15:49
